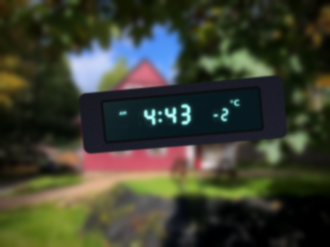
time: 4:43
